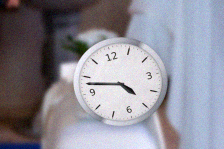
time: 4:48
